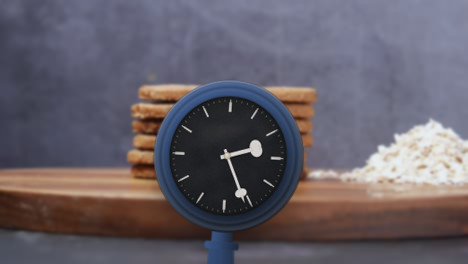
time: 2:26
